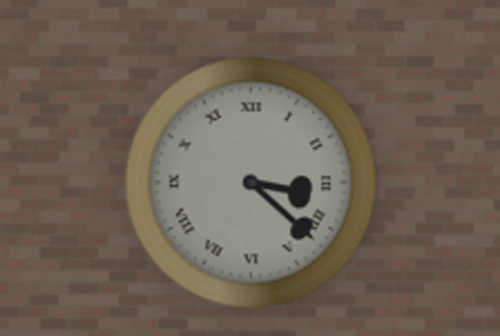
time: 3:22
